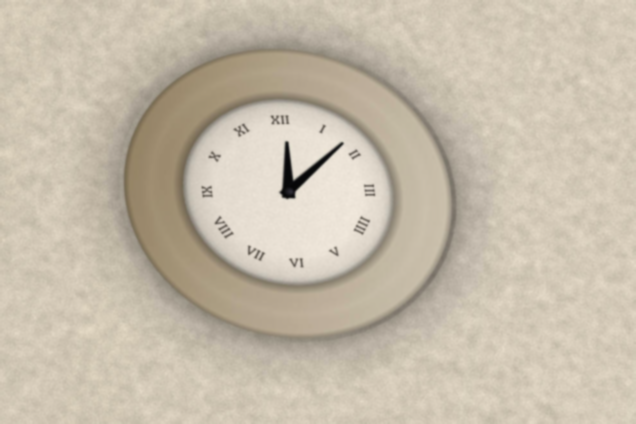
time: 12:08
